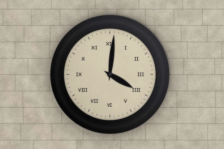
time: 4:01
